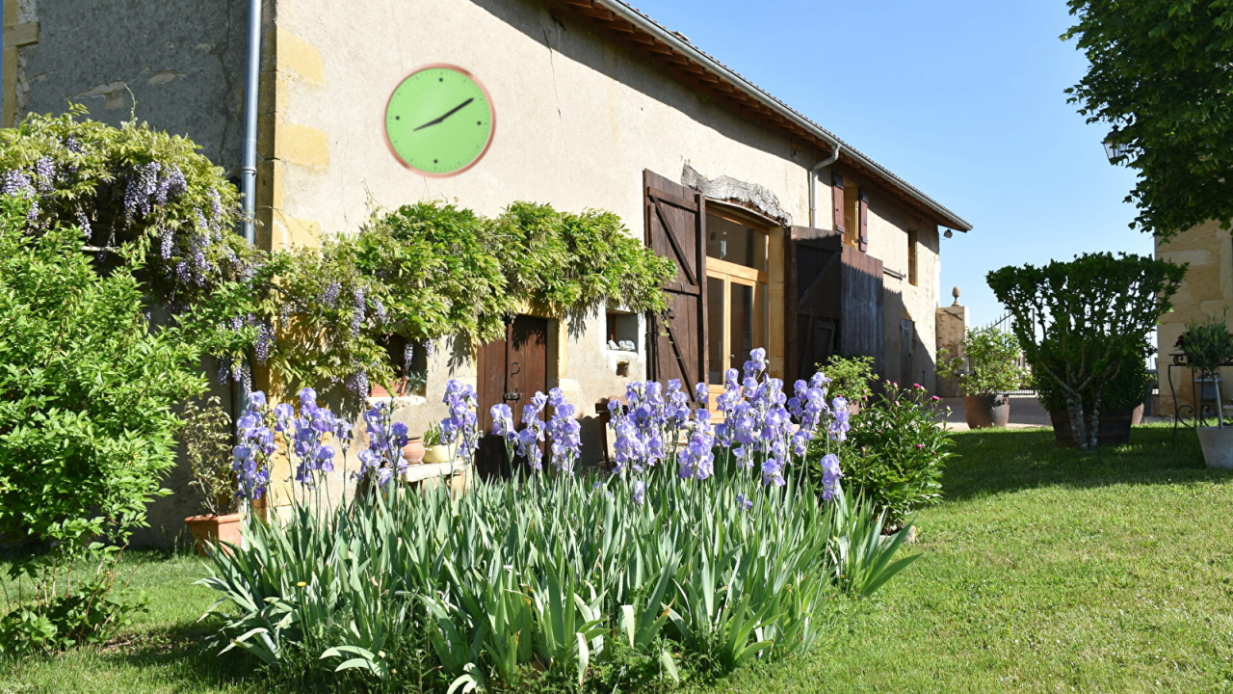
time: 8:09
